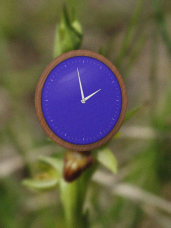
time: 1:58
